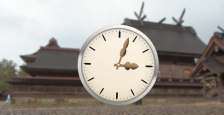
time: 3:03
